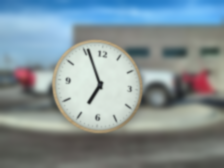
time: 6:56
